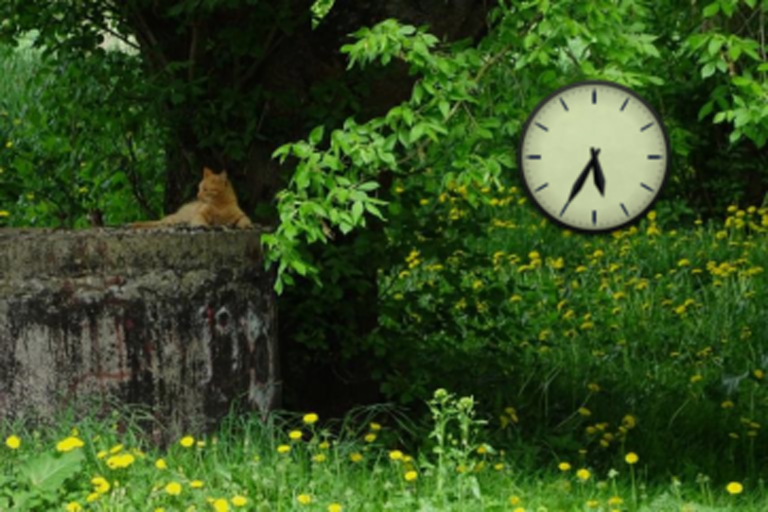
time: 5:35
